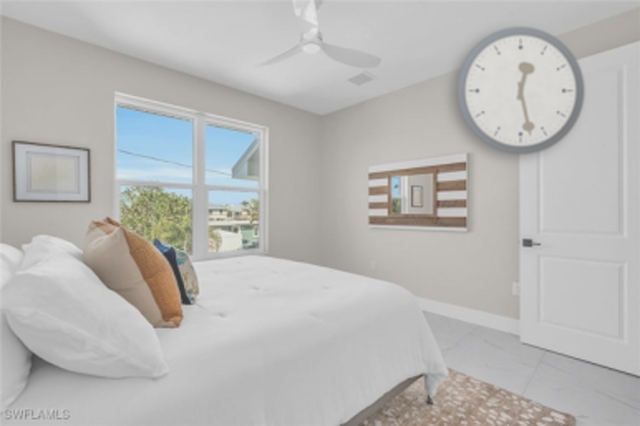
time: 12:28
